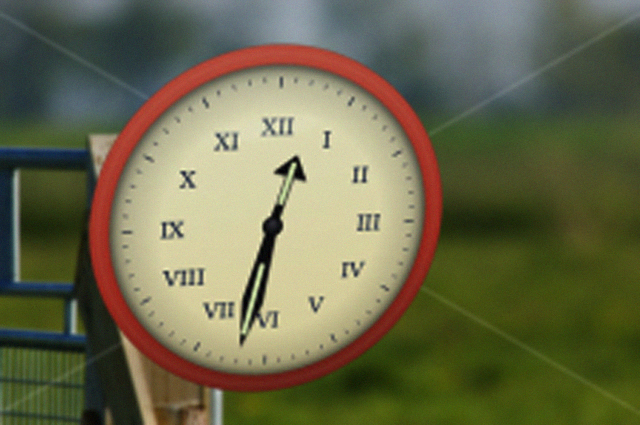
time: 12:32
